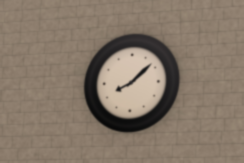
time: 8:08
